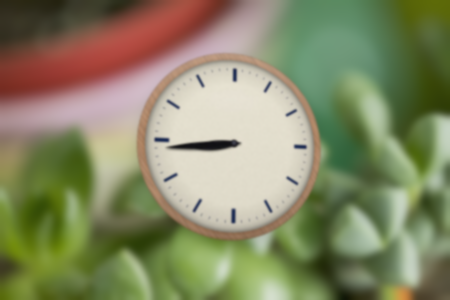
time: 8:44
